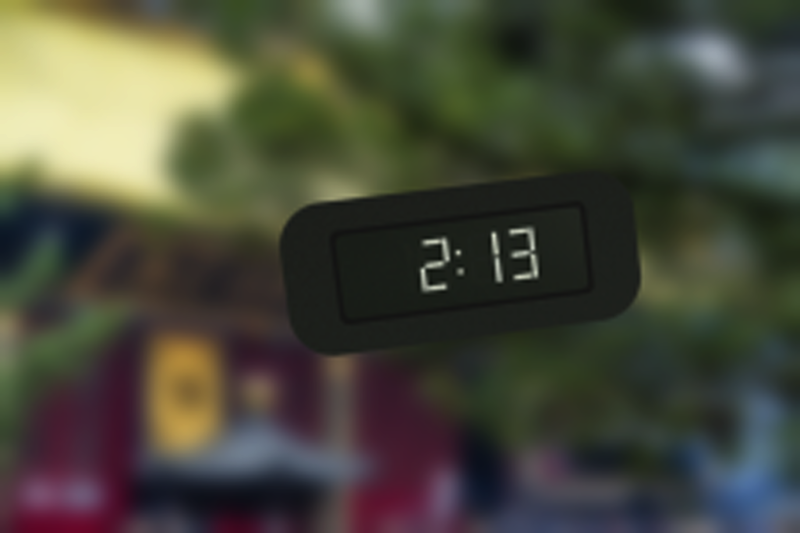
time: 2:13
